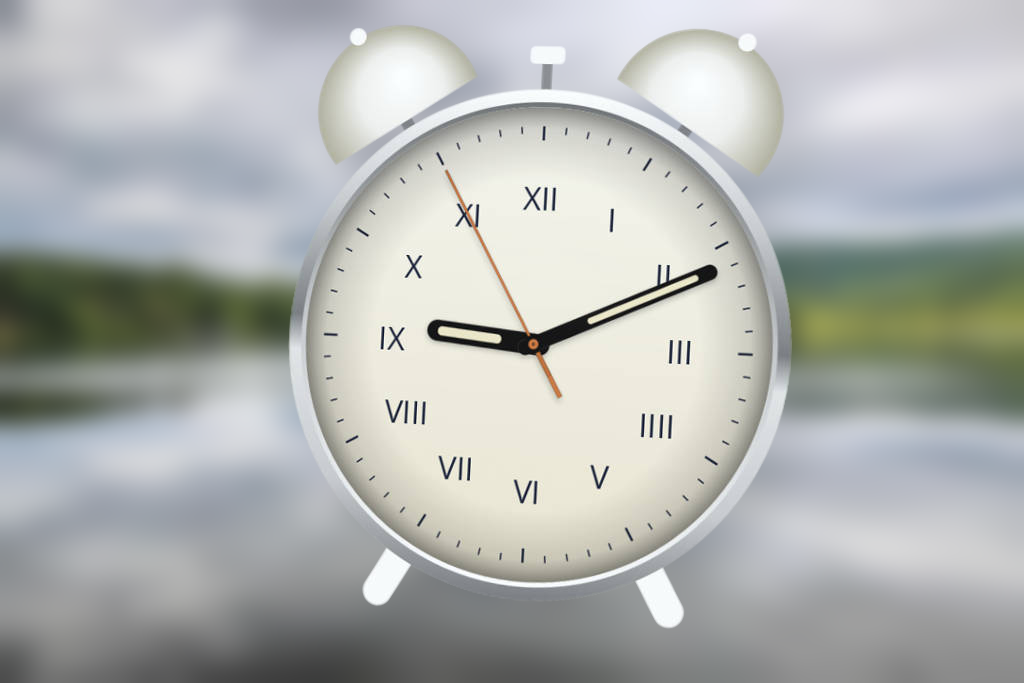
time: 9:10:55
